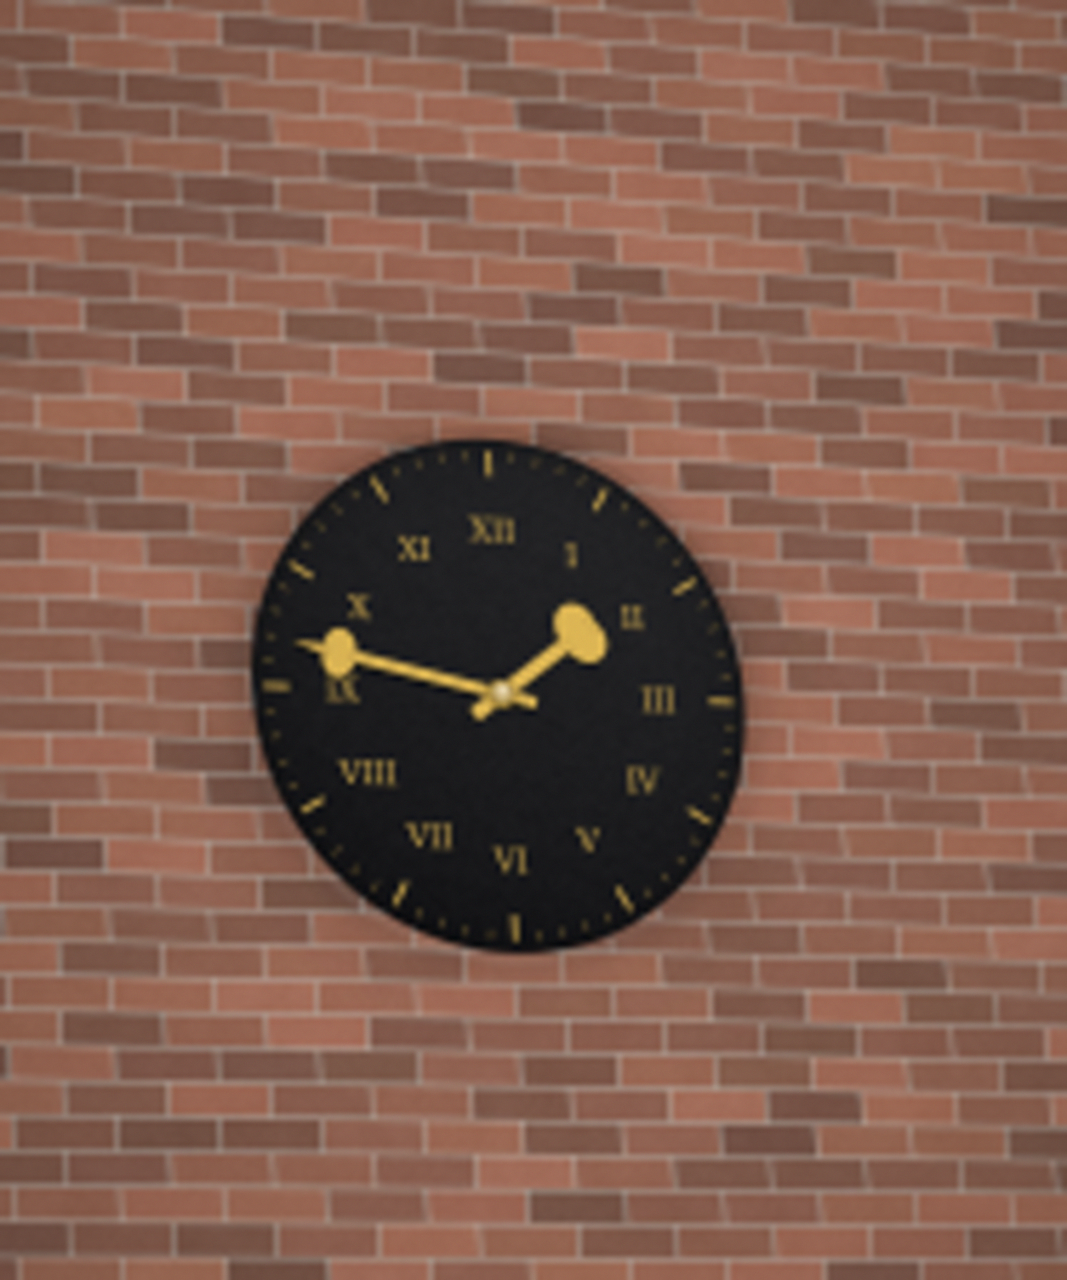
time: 1:47
